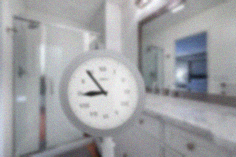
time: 8:54
